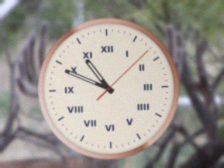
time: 10:49:08
